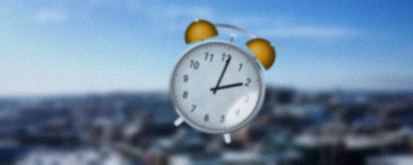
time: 2:01
